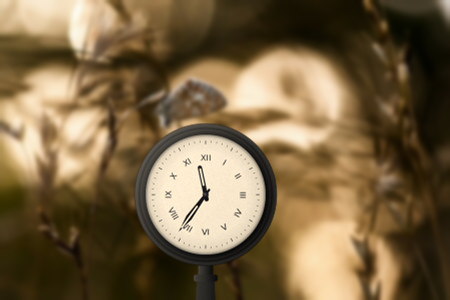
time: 11:36
